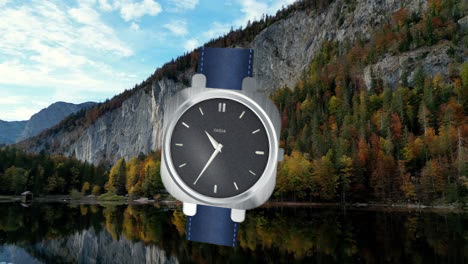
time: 10:35
